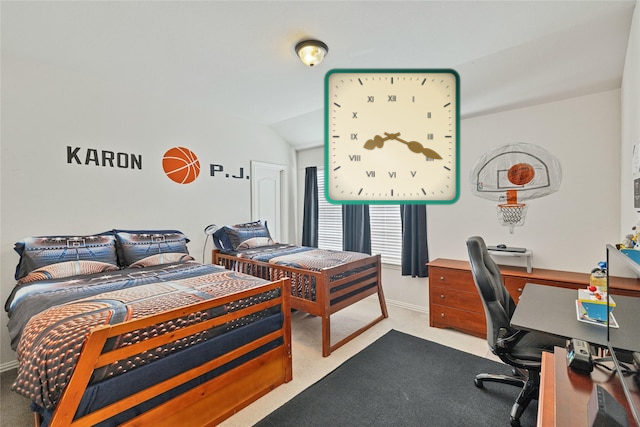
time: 8:19
